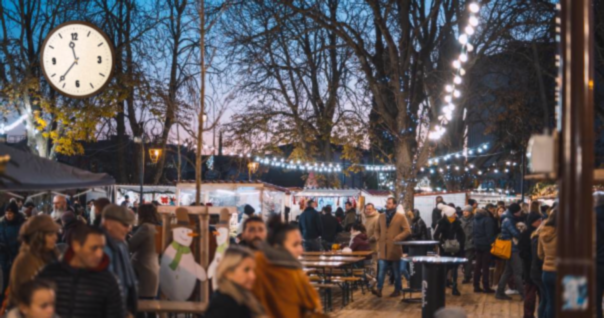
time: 11:37
